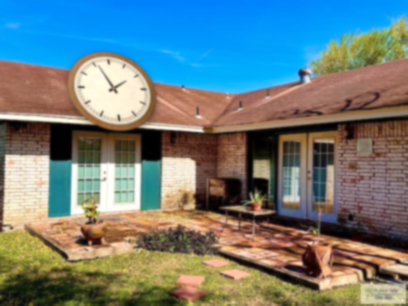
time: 1:56
